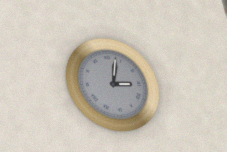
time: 3:03
